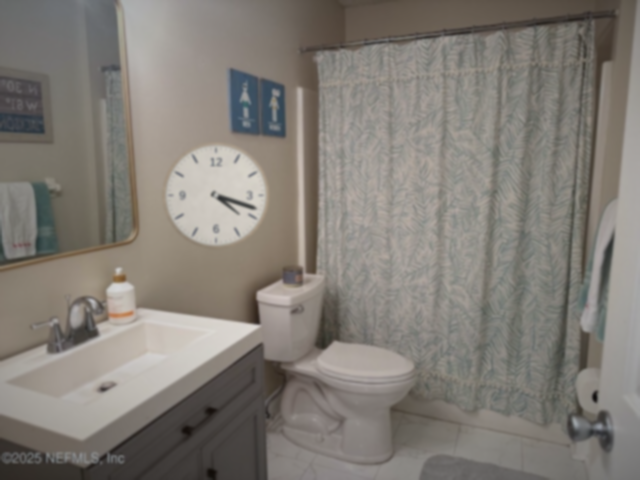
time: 4:18
